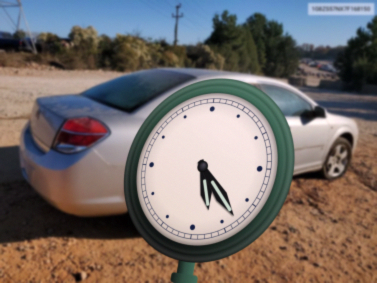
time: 5:23
